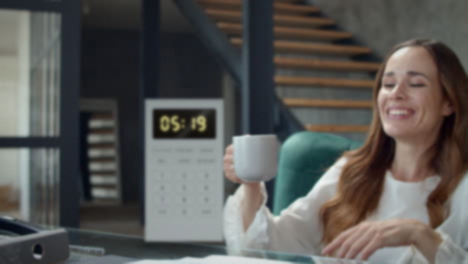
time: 5:19
